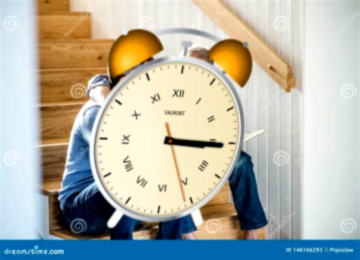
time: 3:15:26
